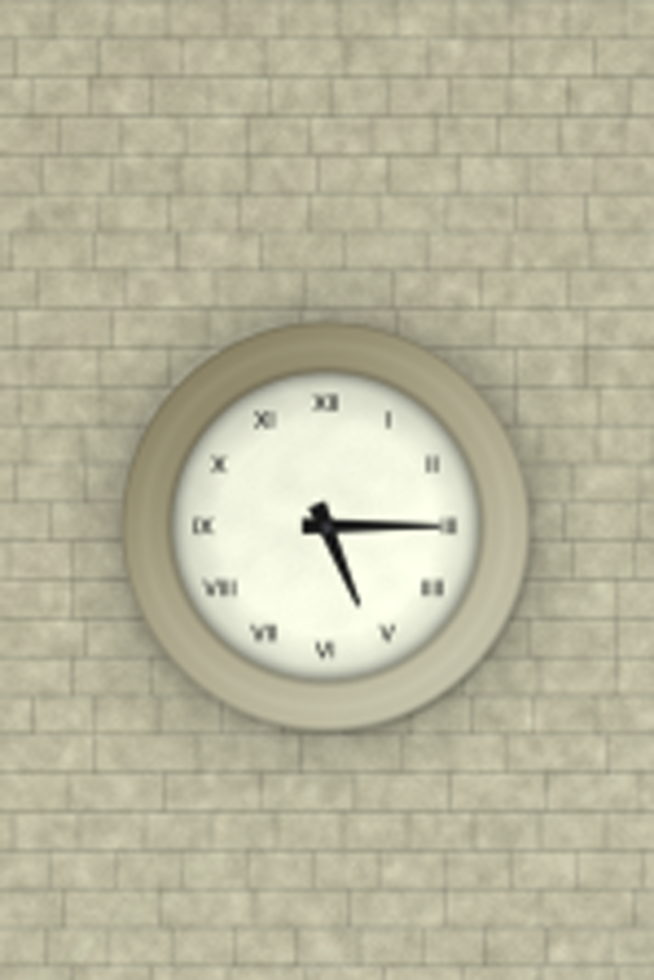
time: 5:15
